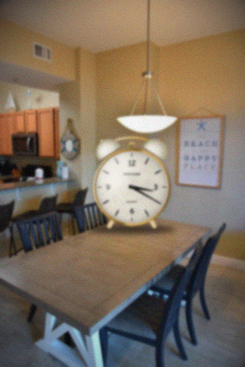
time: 3:20
